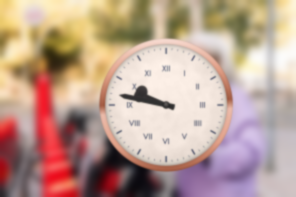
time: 9:47
